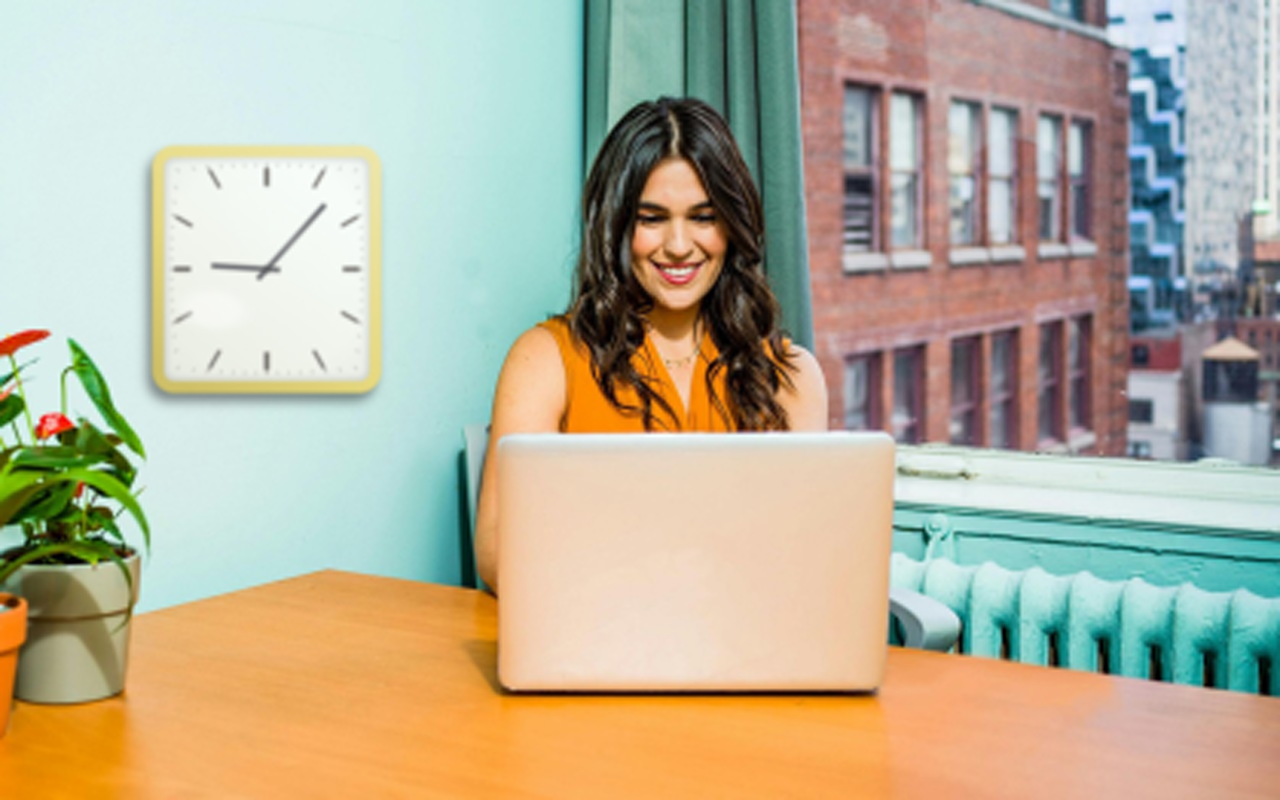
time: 9:07
